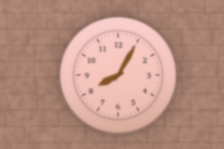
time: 8:05
